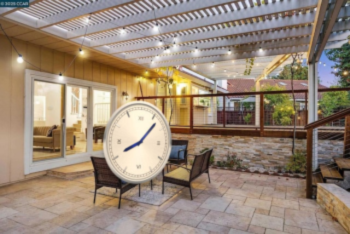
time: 8:07
